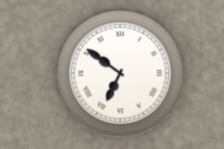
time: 6:51
